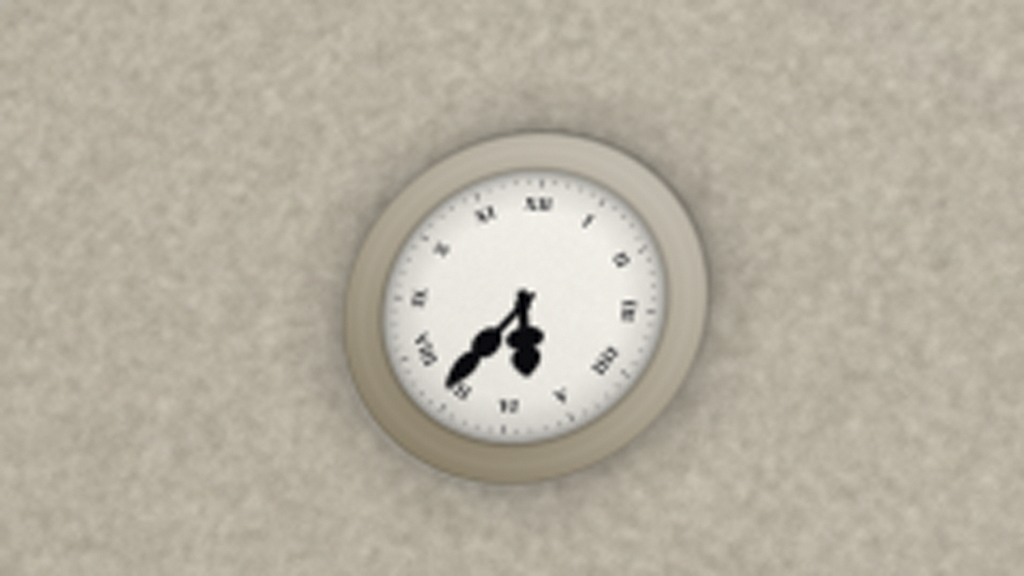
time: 5:36
